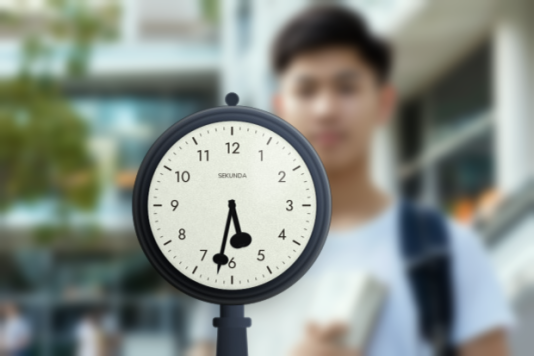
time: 5:32
